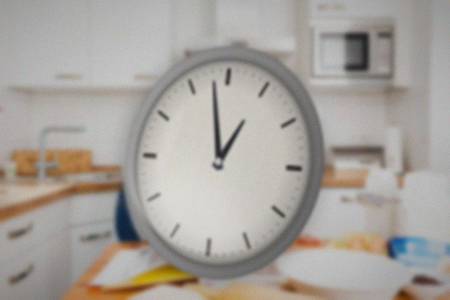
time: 12:58
